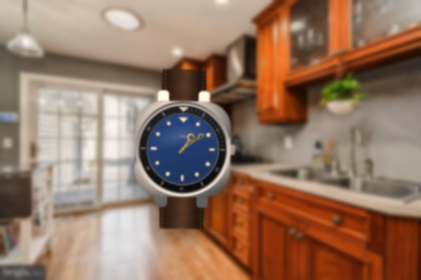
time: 1:09
